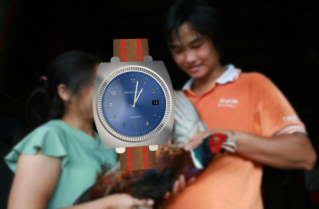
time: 1:02
